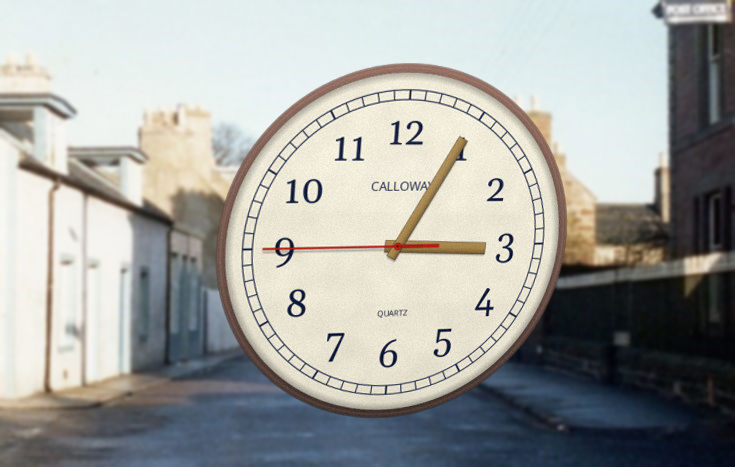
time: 3:04:45
